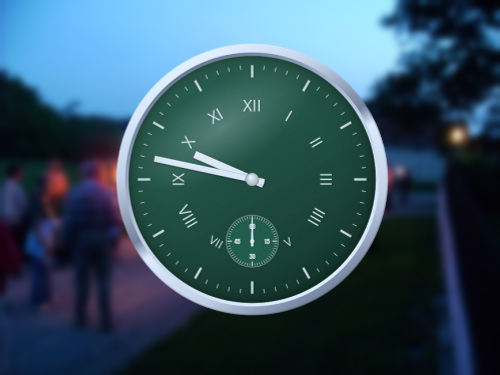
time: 9:47
